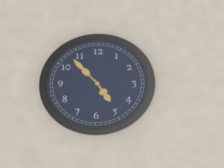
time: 4:53
